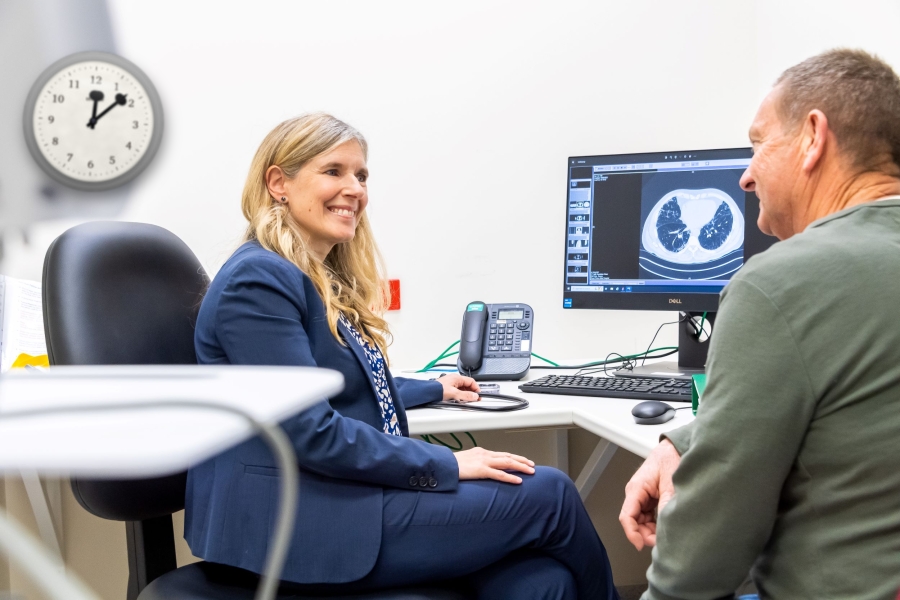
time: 12:08
